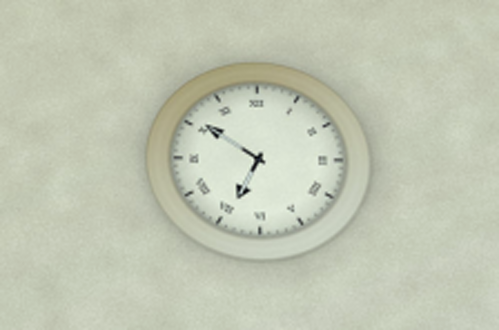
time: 6:51
